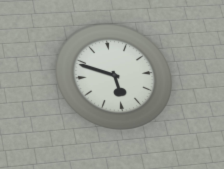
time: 5:49
